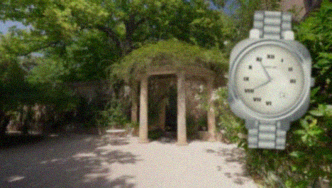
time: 7:55
